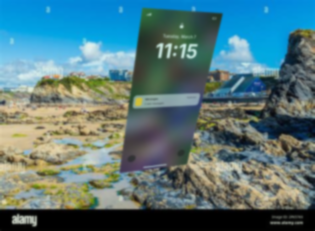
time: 11:15
